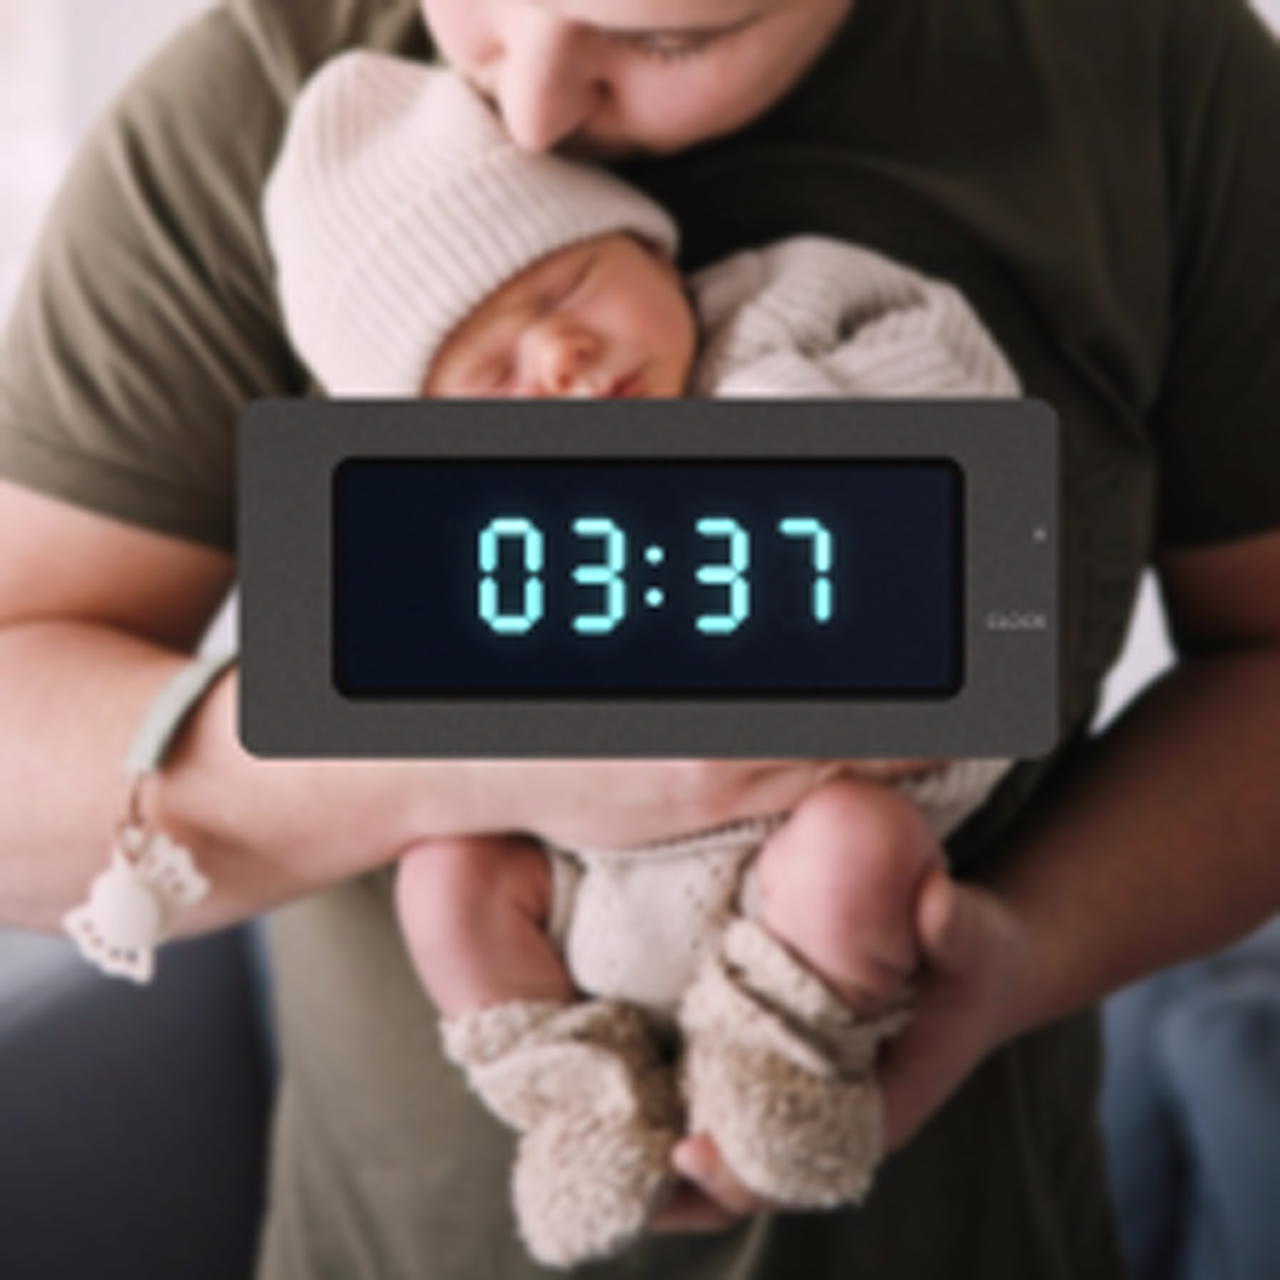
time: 3:37
